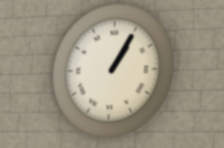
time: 1:05
